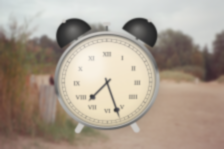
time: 7:27
